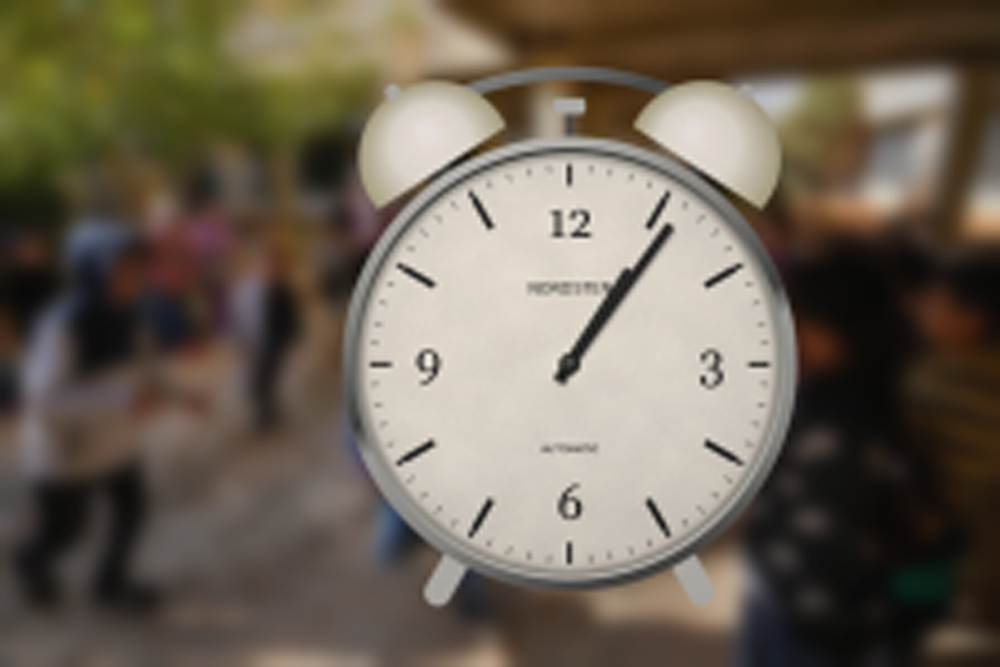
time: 1:06
